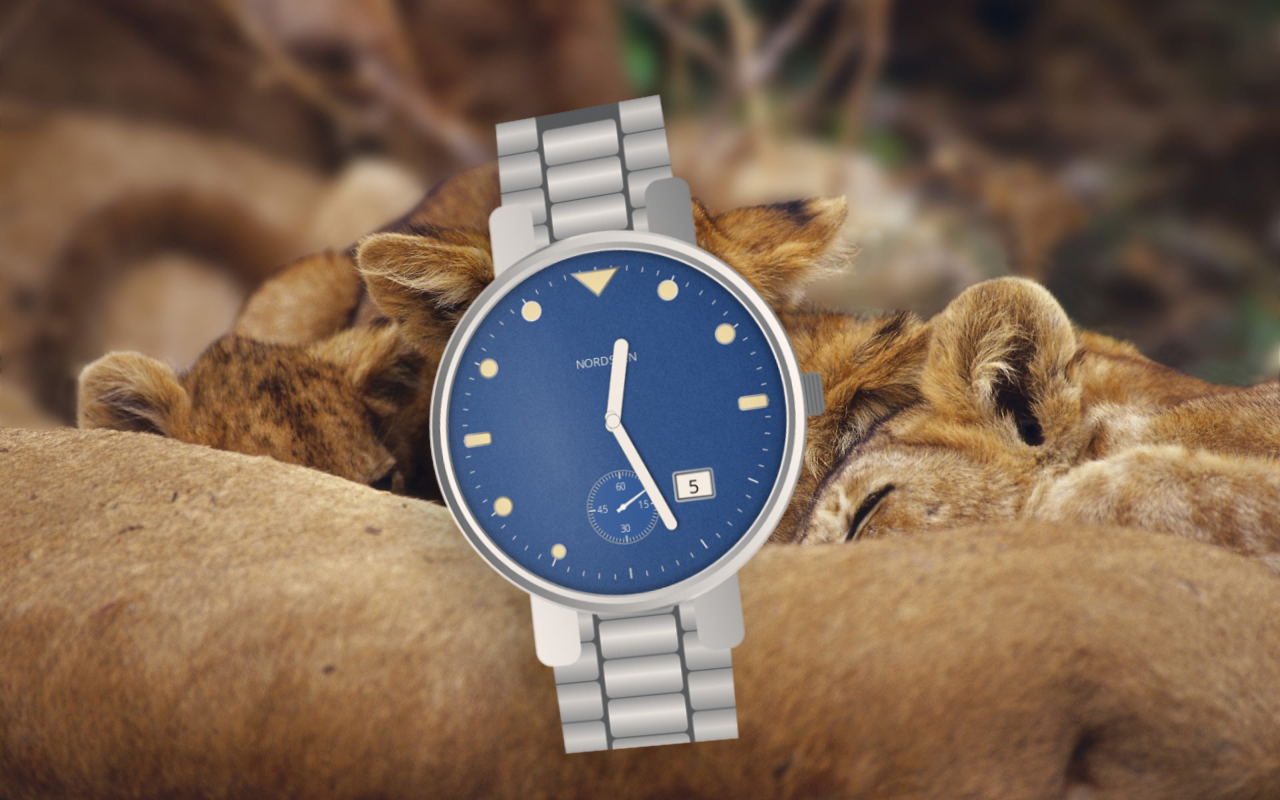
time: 12:26:10
